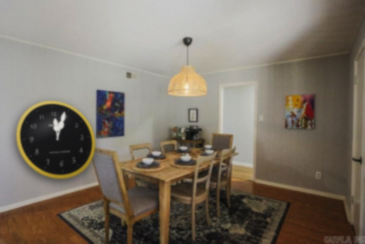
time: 12:04
